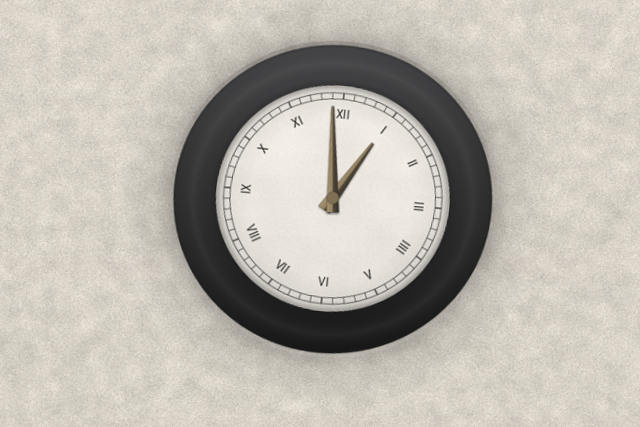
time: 12:59
